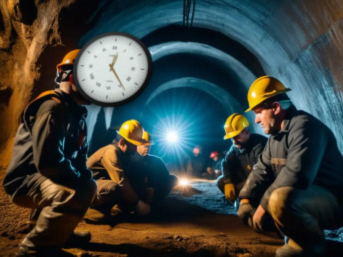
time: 12:24
